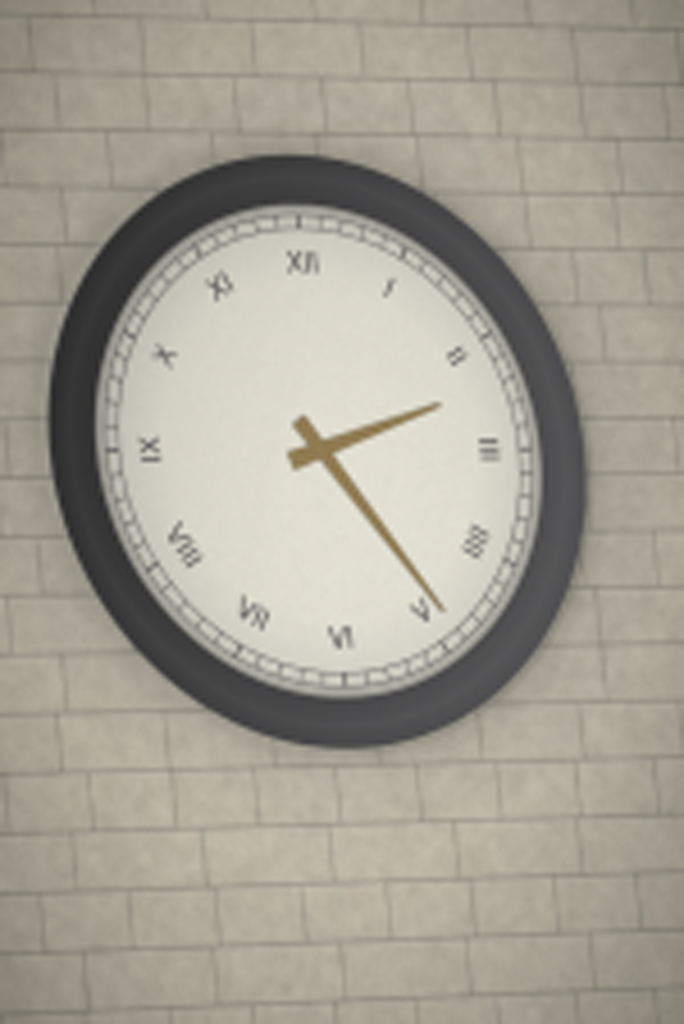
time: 2:24
